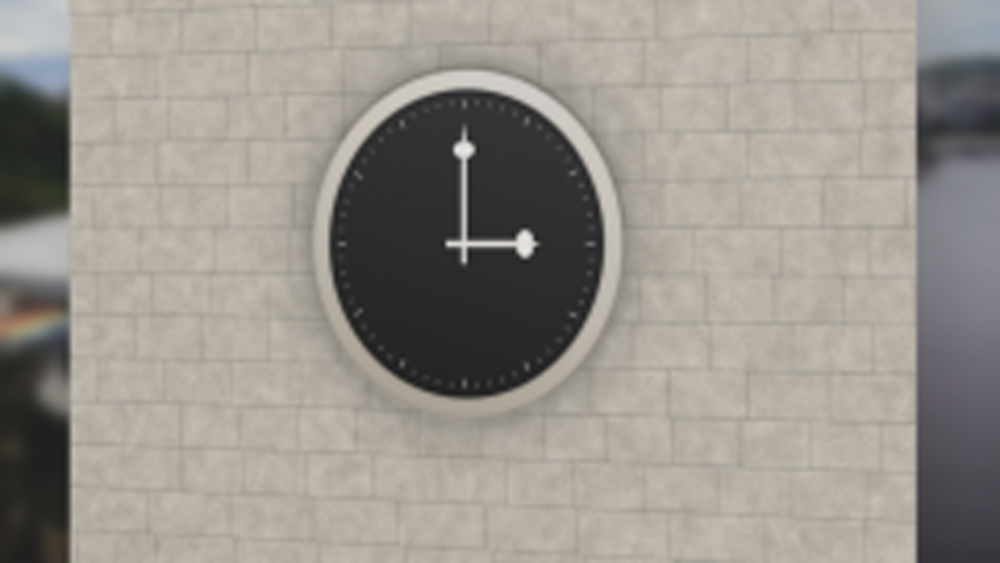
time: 3:00
